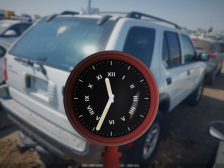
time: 11:34
